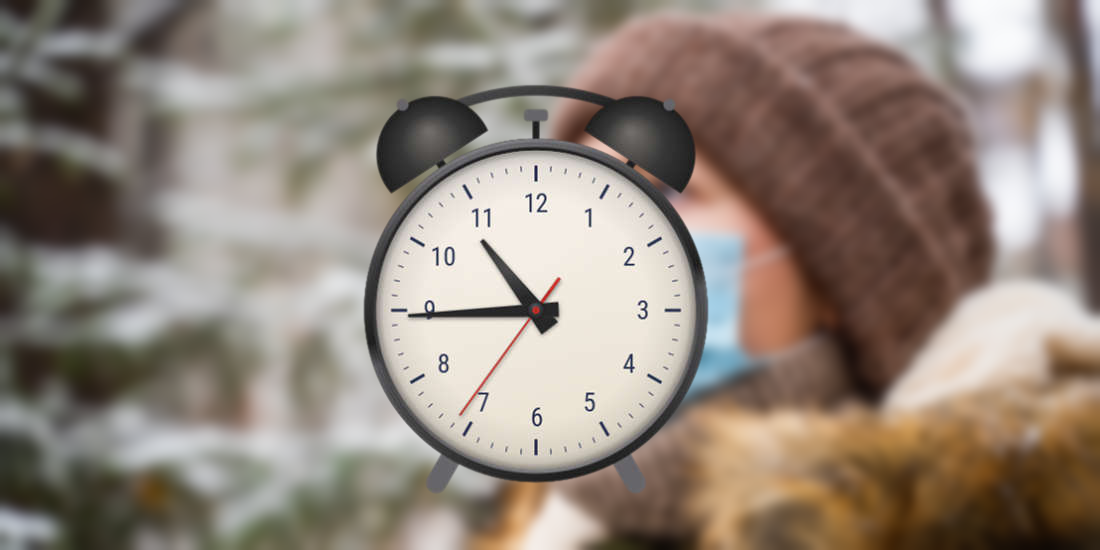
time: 10:44:36
